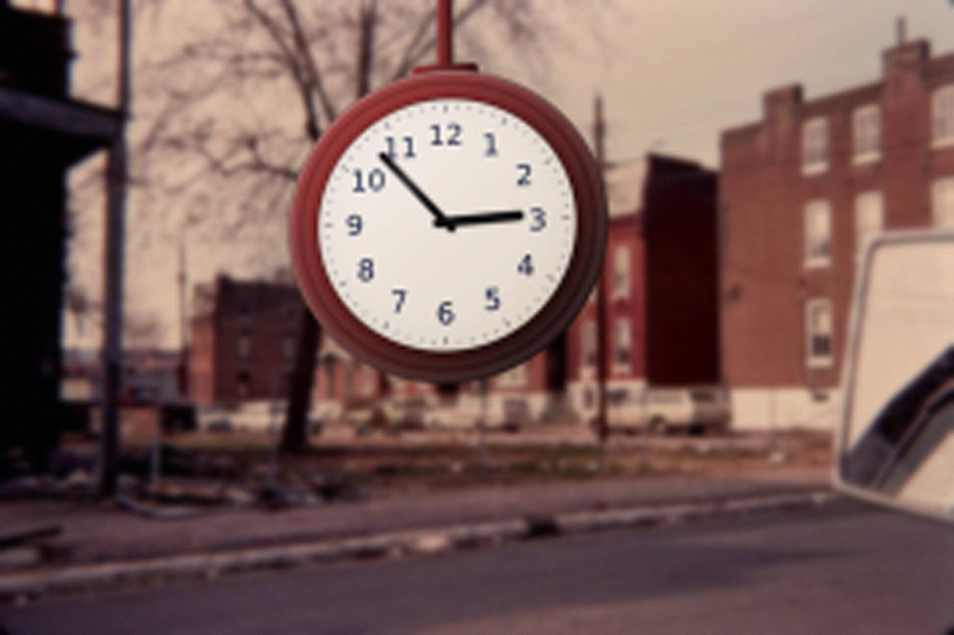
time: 2:53
